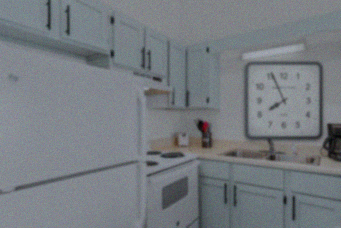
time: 7:56
